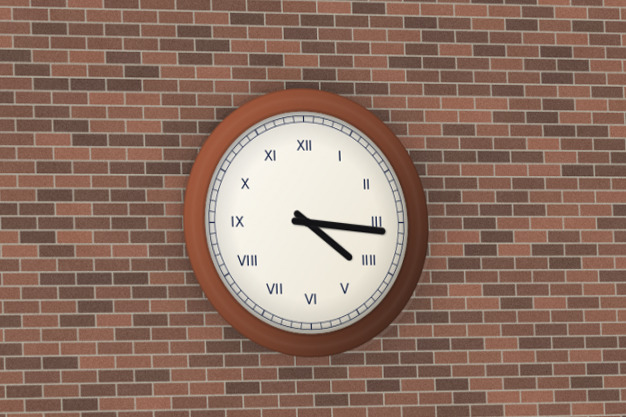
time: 4:16
